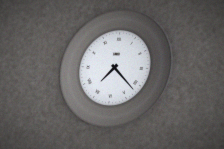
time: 7:22
